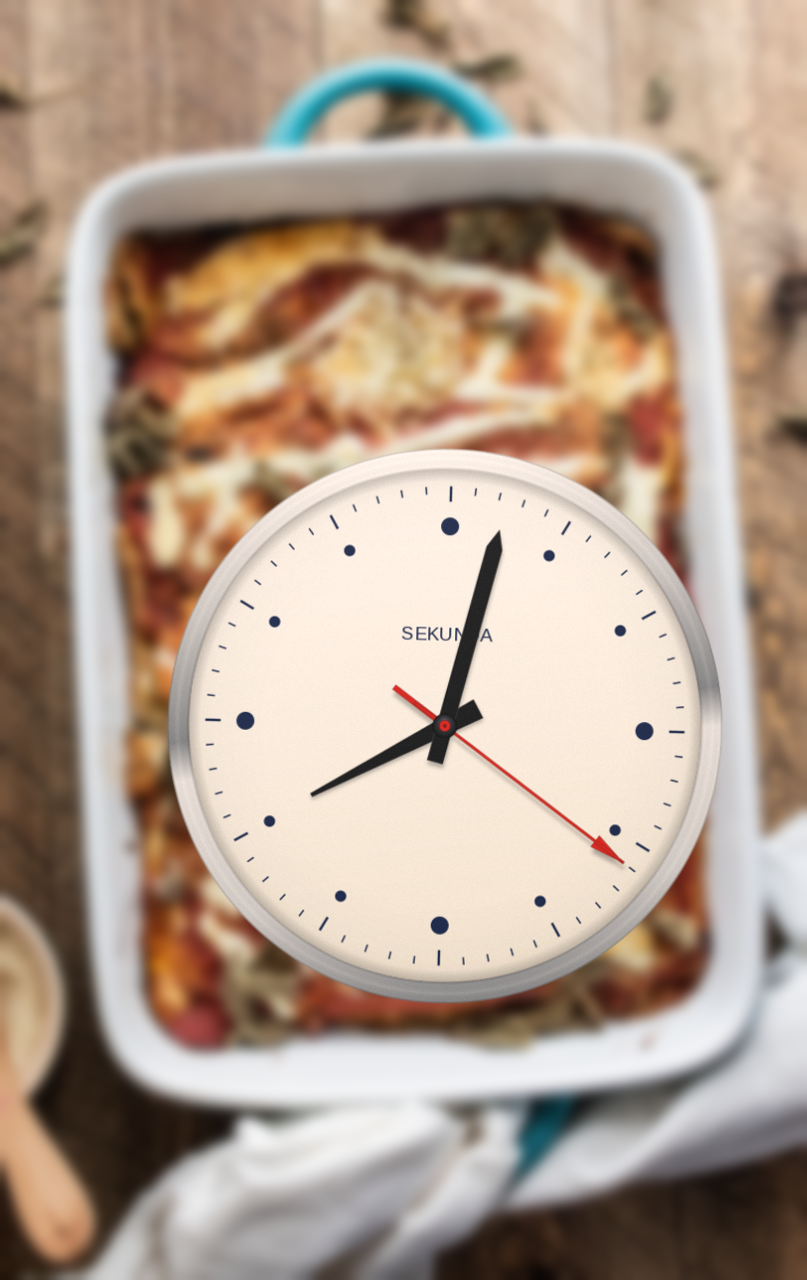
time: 8:02:21
